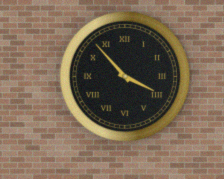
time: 3:53
